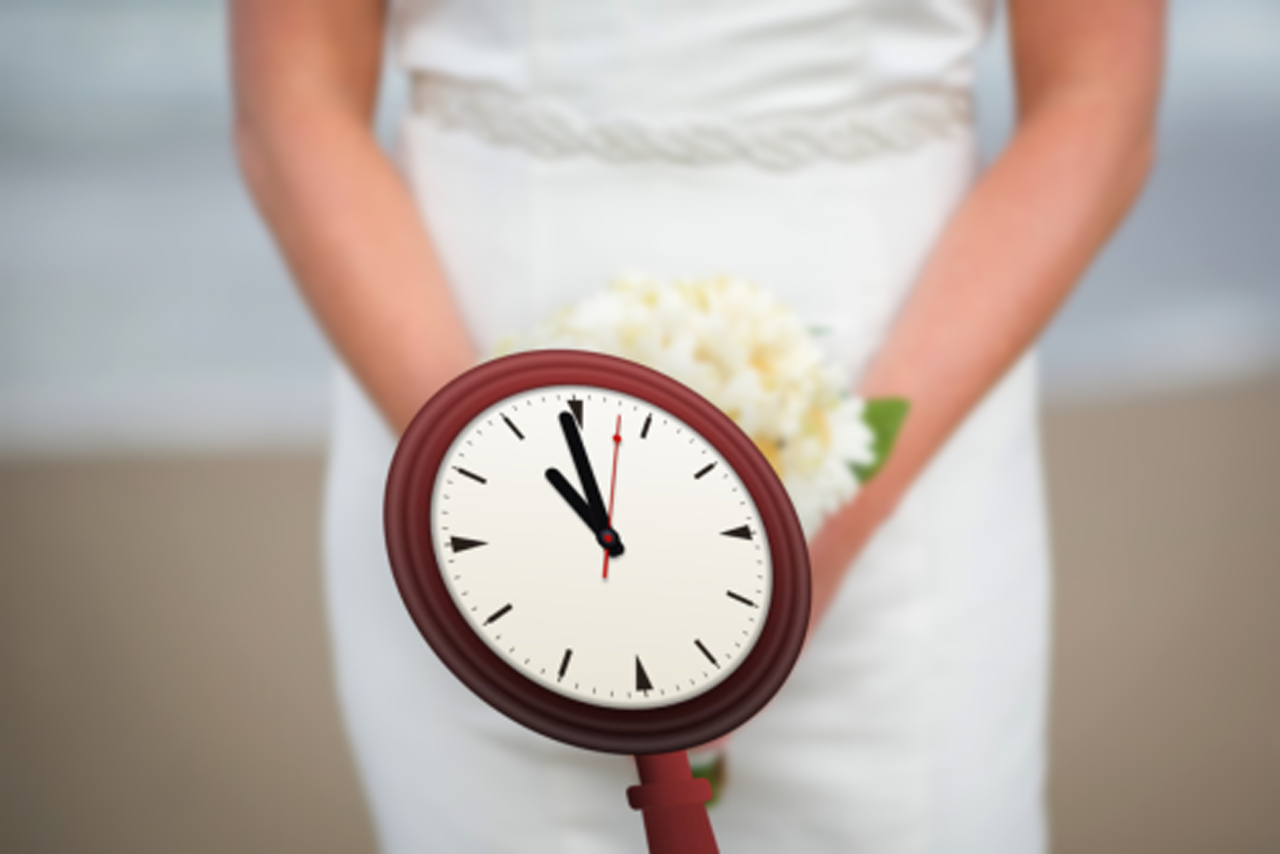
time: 10:59:03
